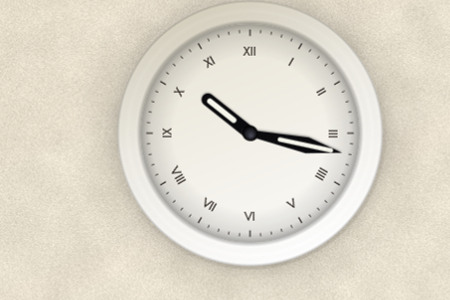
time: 10:17
